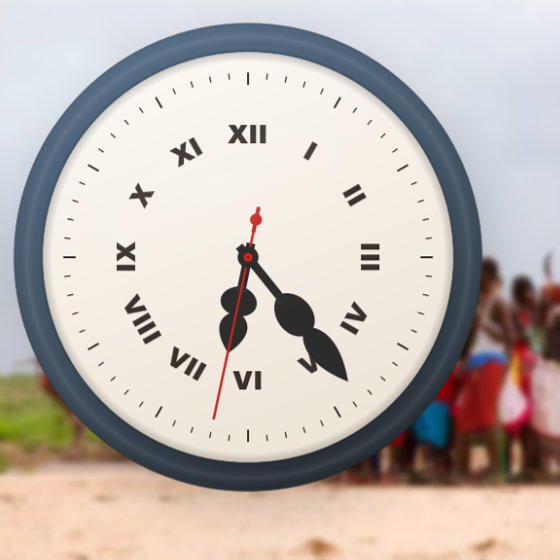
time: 6:23:32
